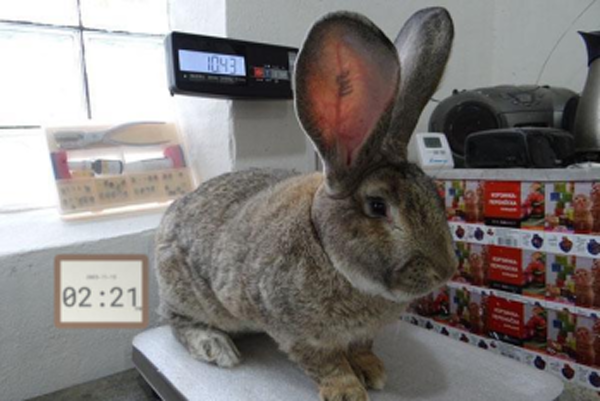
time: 2:21
